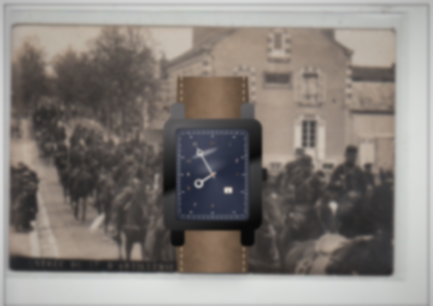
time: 7:55
